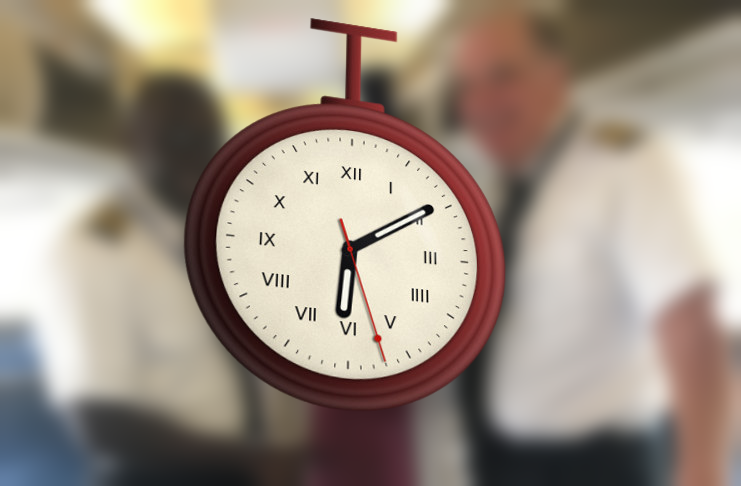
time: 6:09:27
